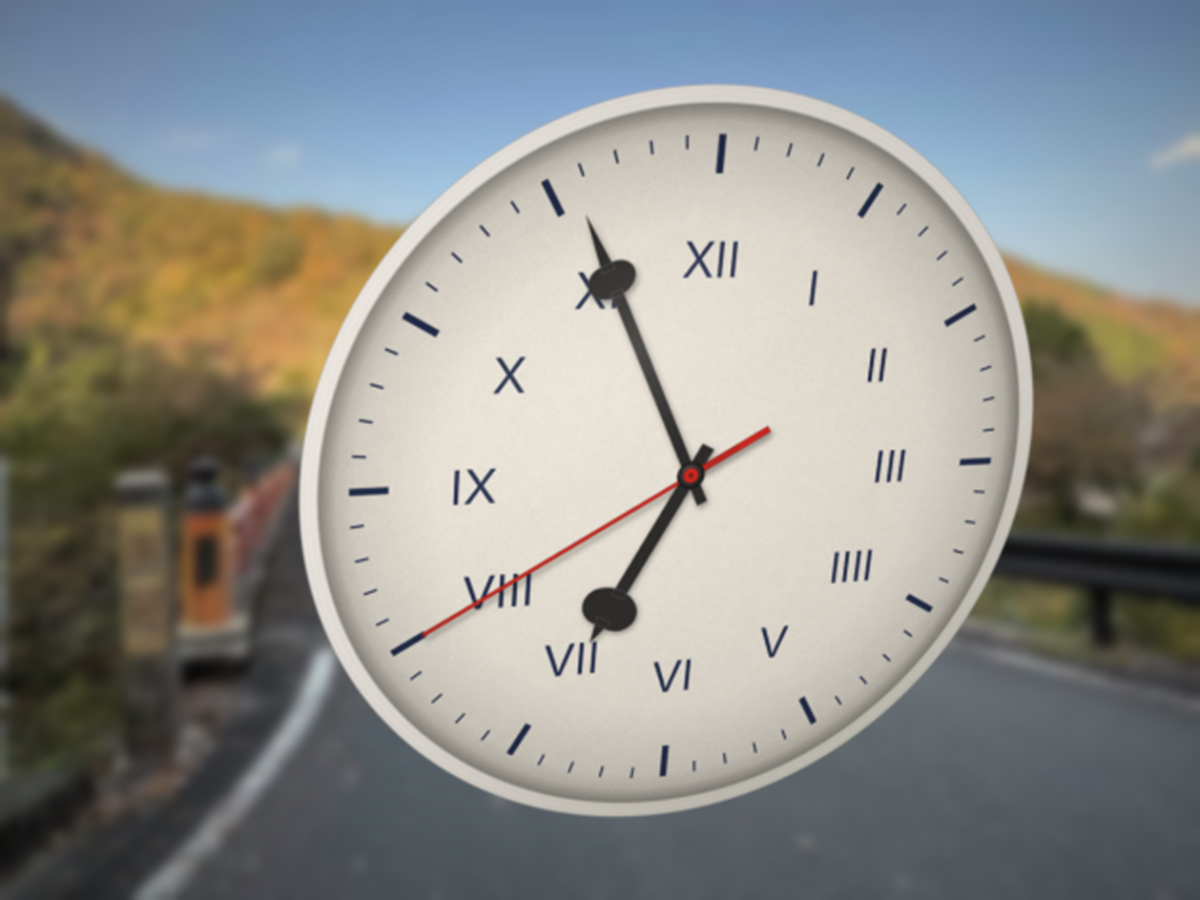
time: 6:55:40
